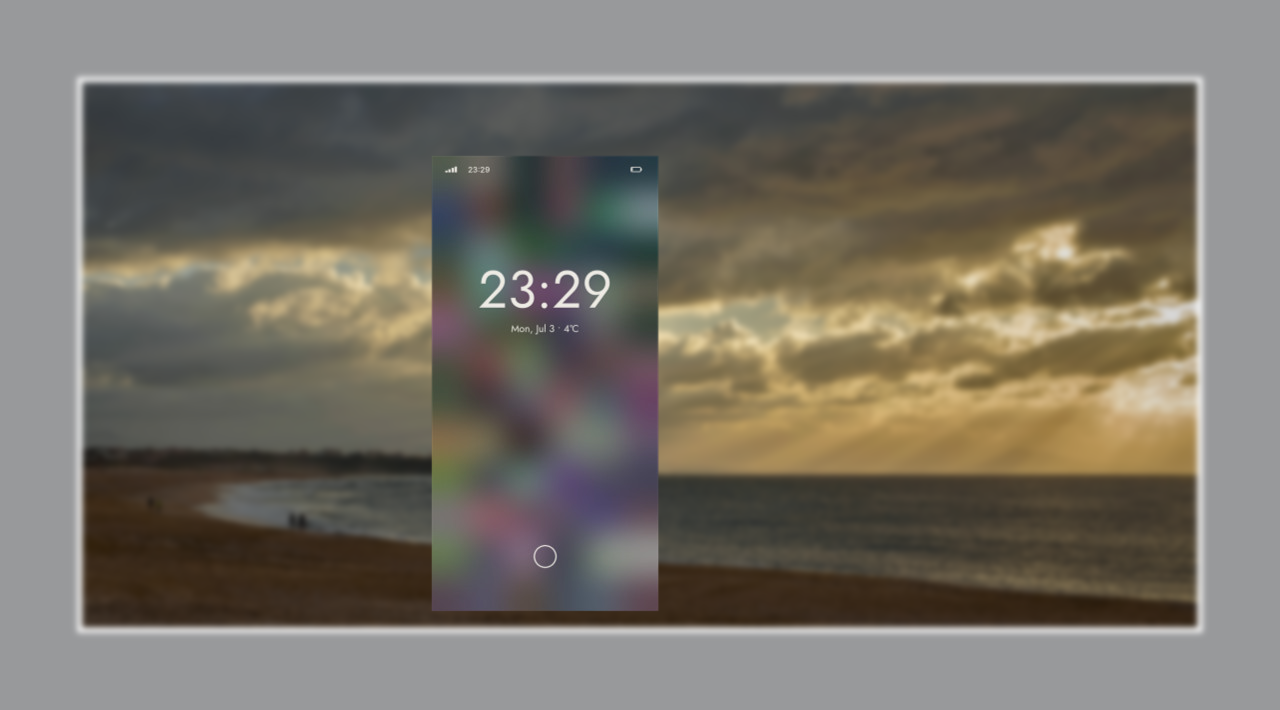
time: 23:29
